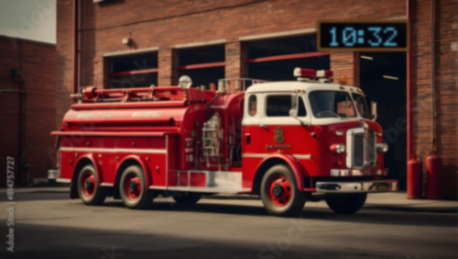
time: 10:32
